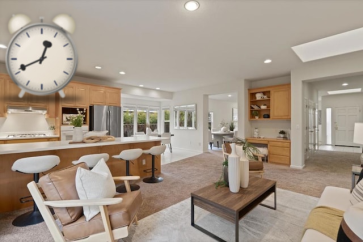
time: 12:41
